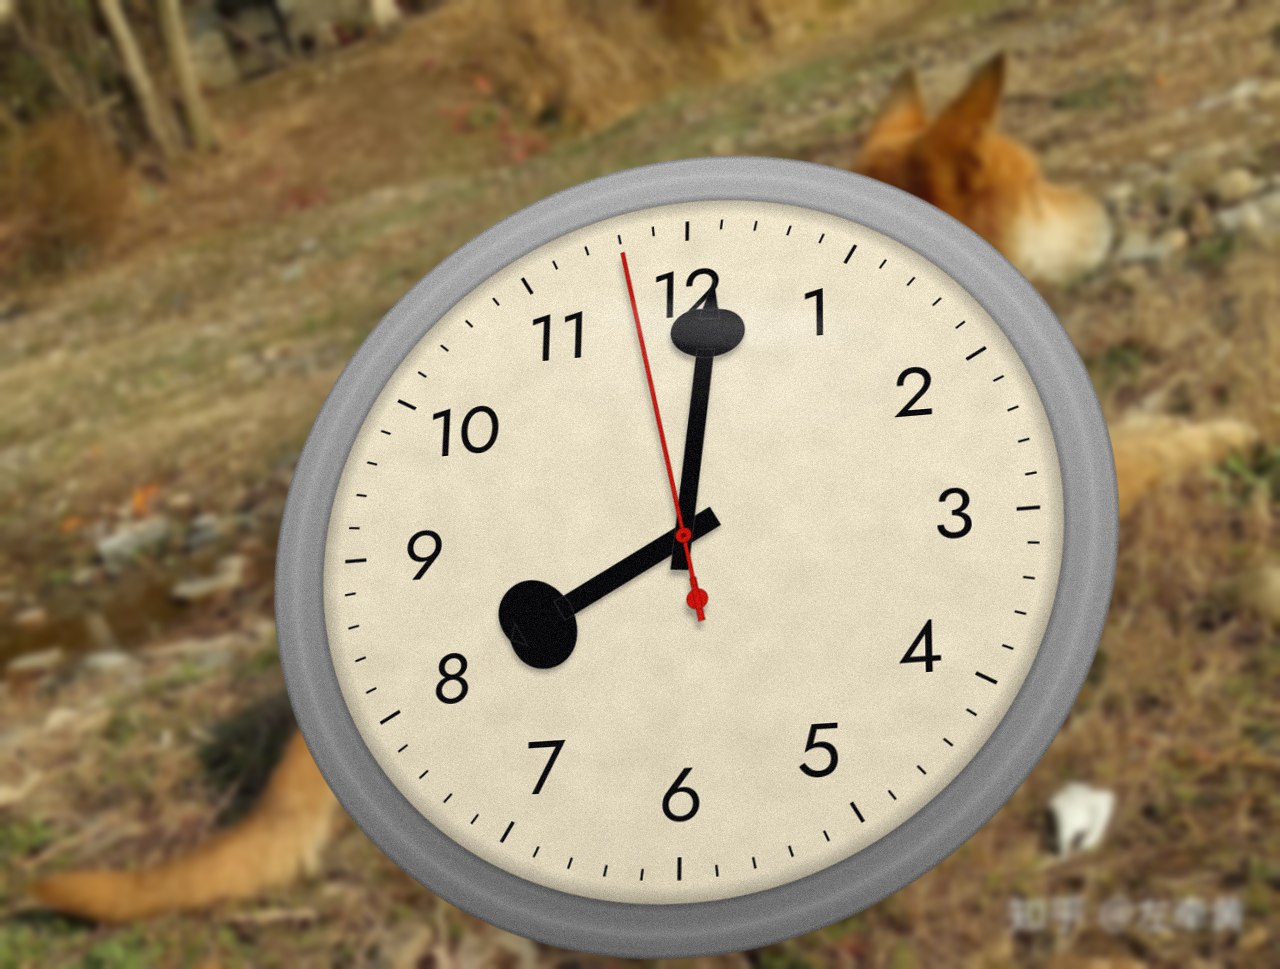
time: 8:00:58
